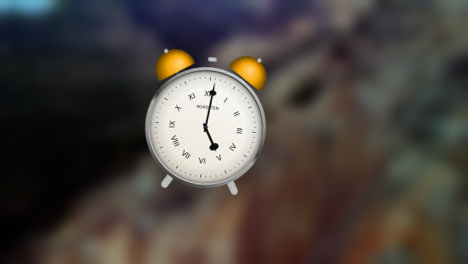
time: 5:01
